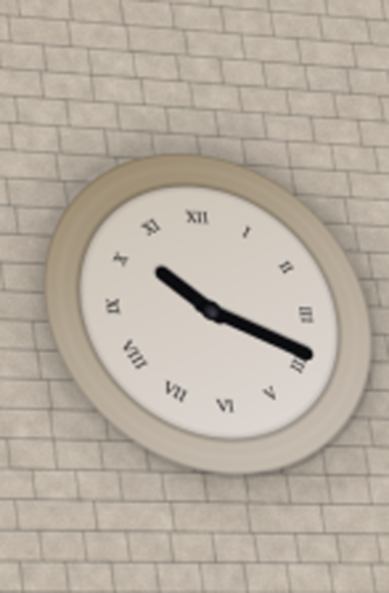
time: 10:19
